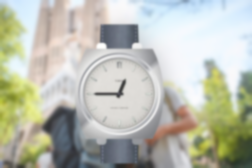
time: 12:45
